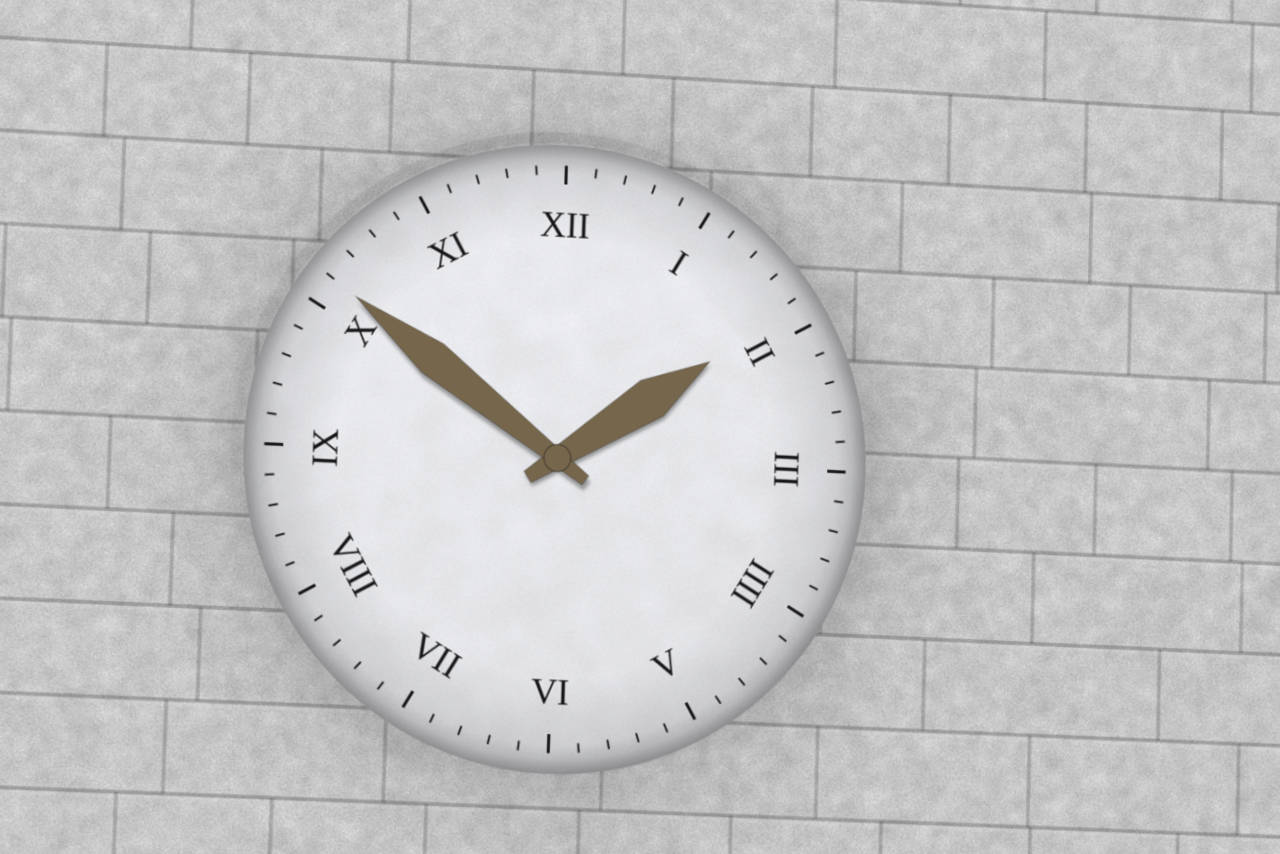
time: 1:51
